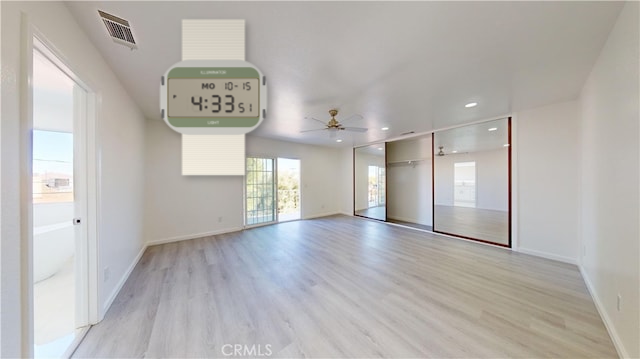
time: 4:33:51
